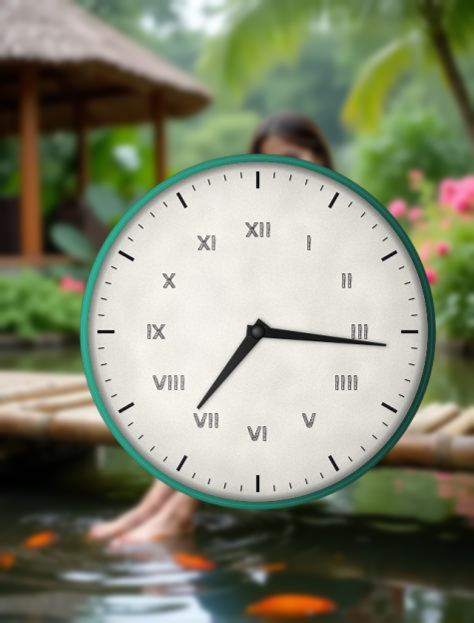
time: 7:16
